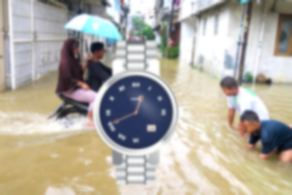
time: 12:41
